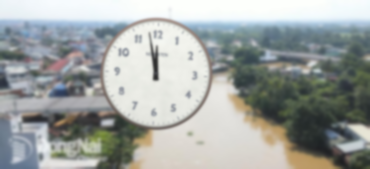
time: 11:58
